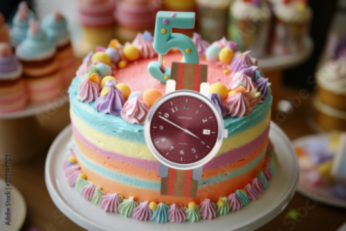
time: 3:49
